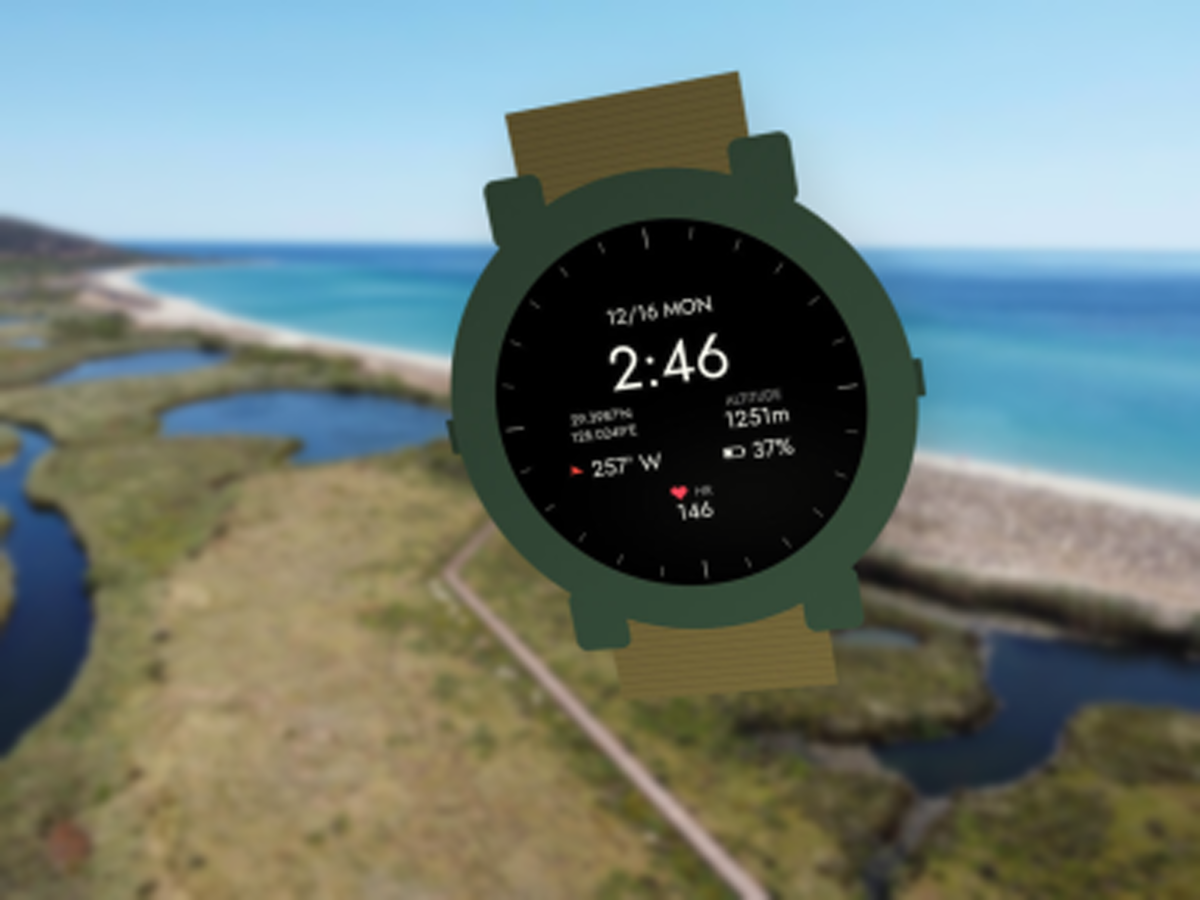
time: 2:46
